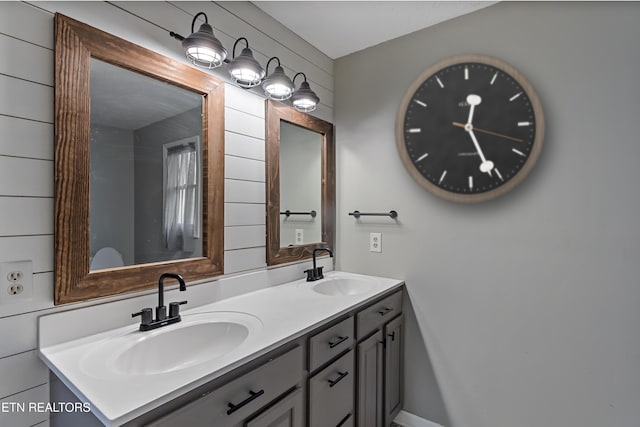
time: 12:26:18
